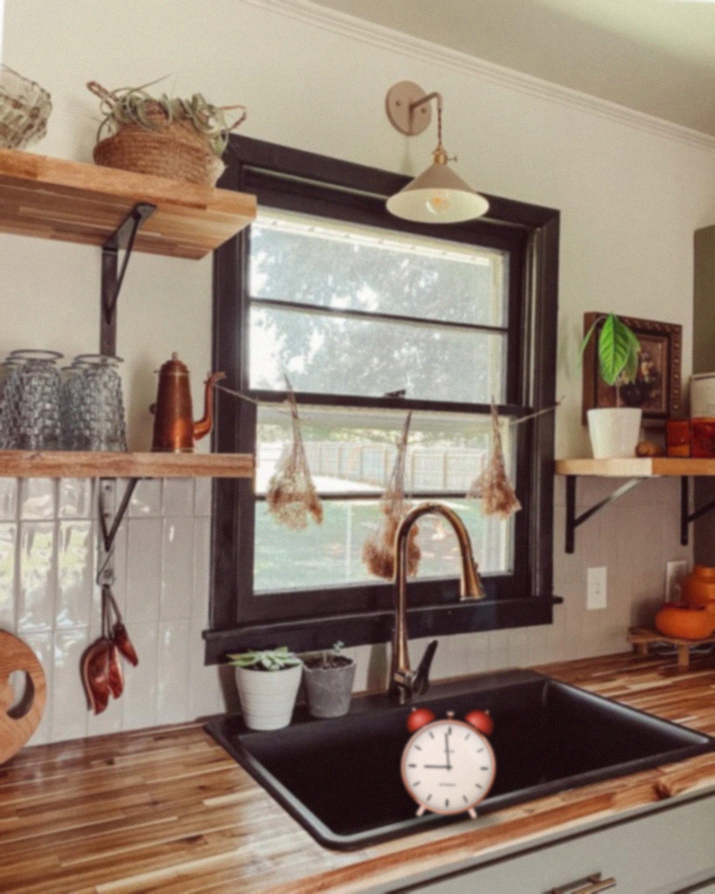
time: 8:59
